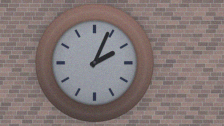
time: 2:04
